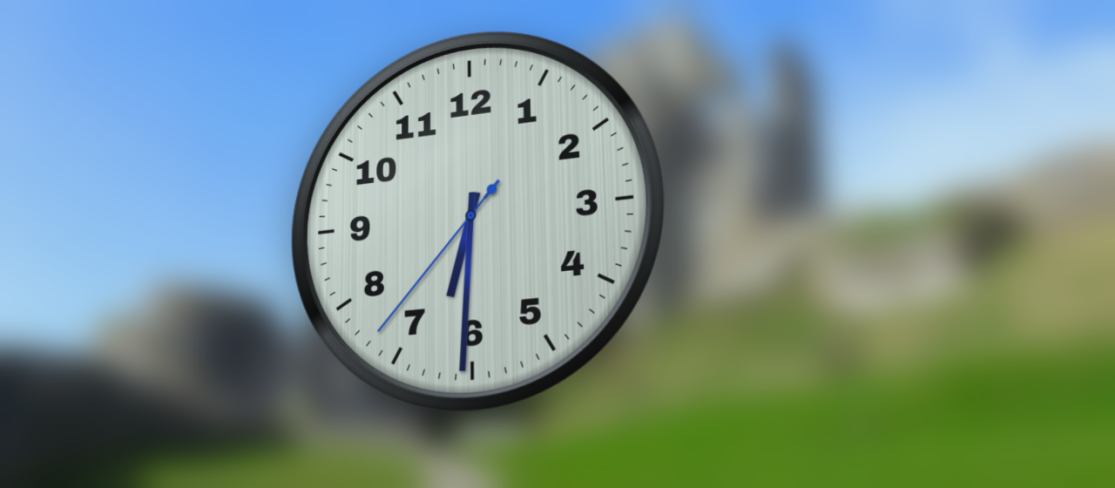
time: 6:30:37
